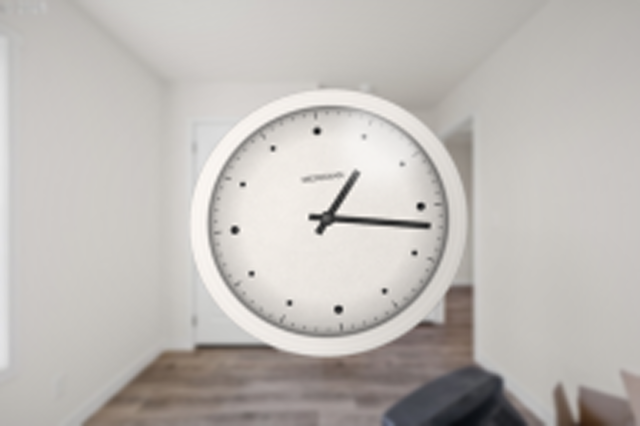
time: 1:17
